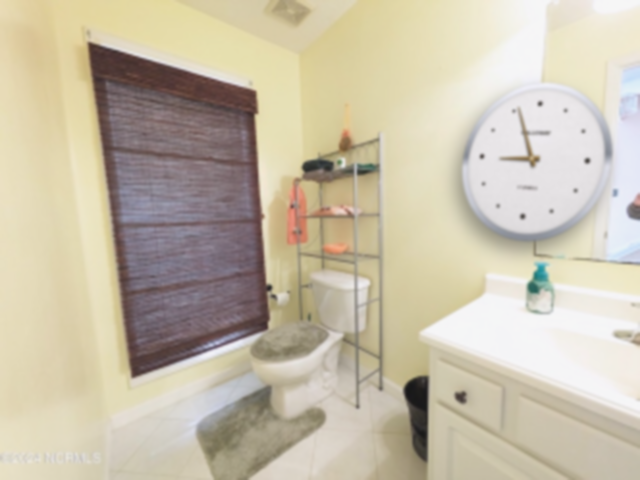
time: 8:56
